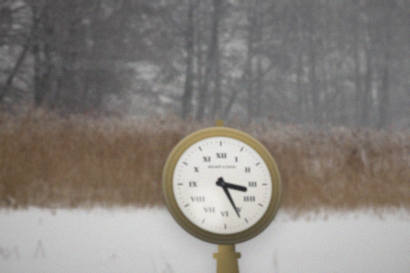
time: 3:26
